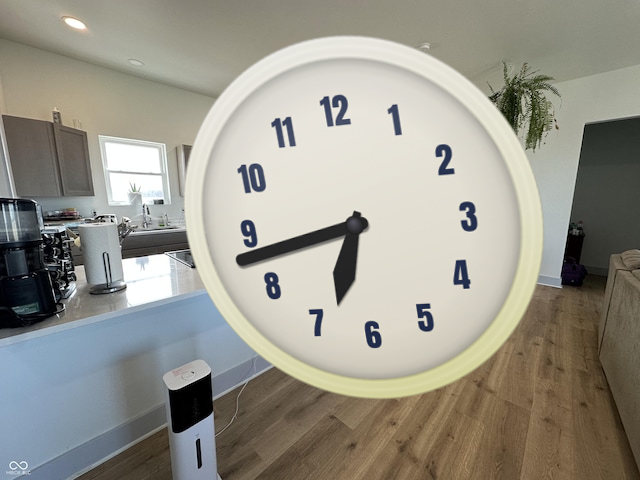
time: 6:43
